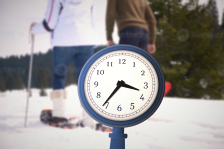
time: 3:36
